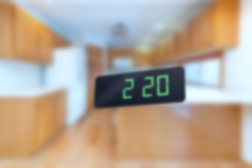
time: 2:20
